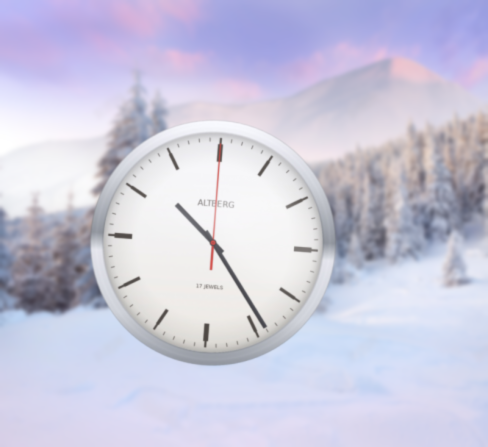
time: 10:24:00
